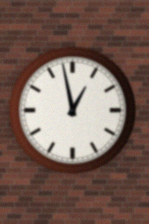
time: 12:58
